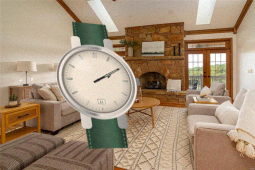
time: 2:10
